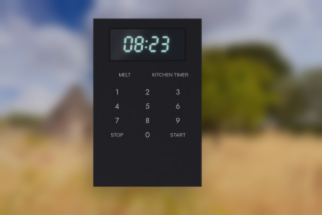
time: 8:23
